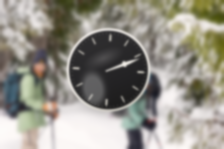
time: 2:11
